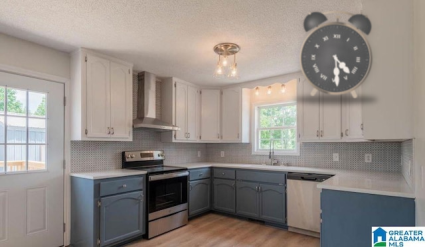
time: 4:29
